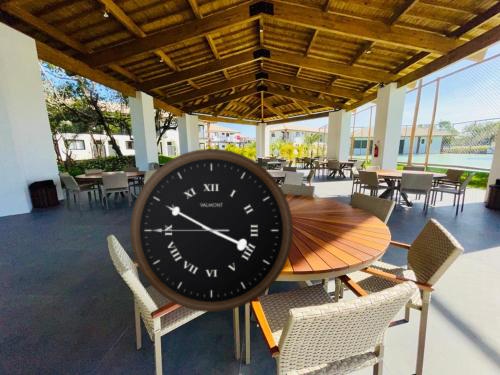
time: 3:49:45
